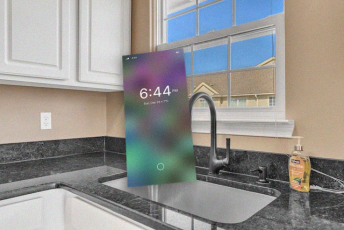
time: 6:44
